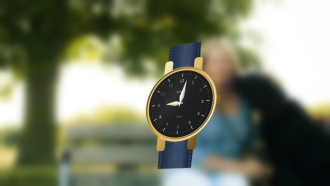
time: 9:02
